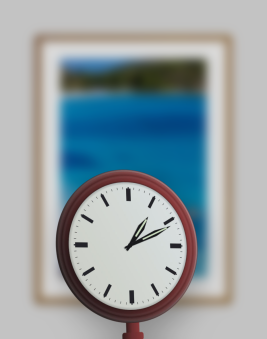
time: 1:11
